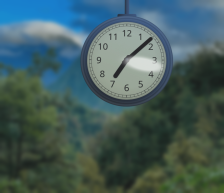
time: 7:08
